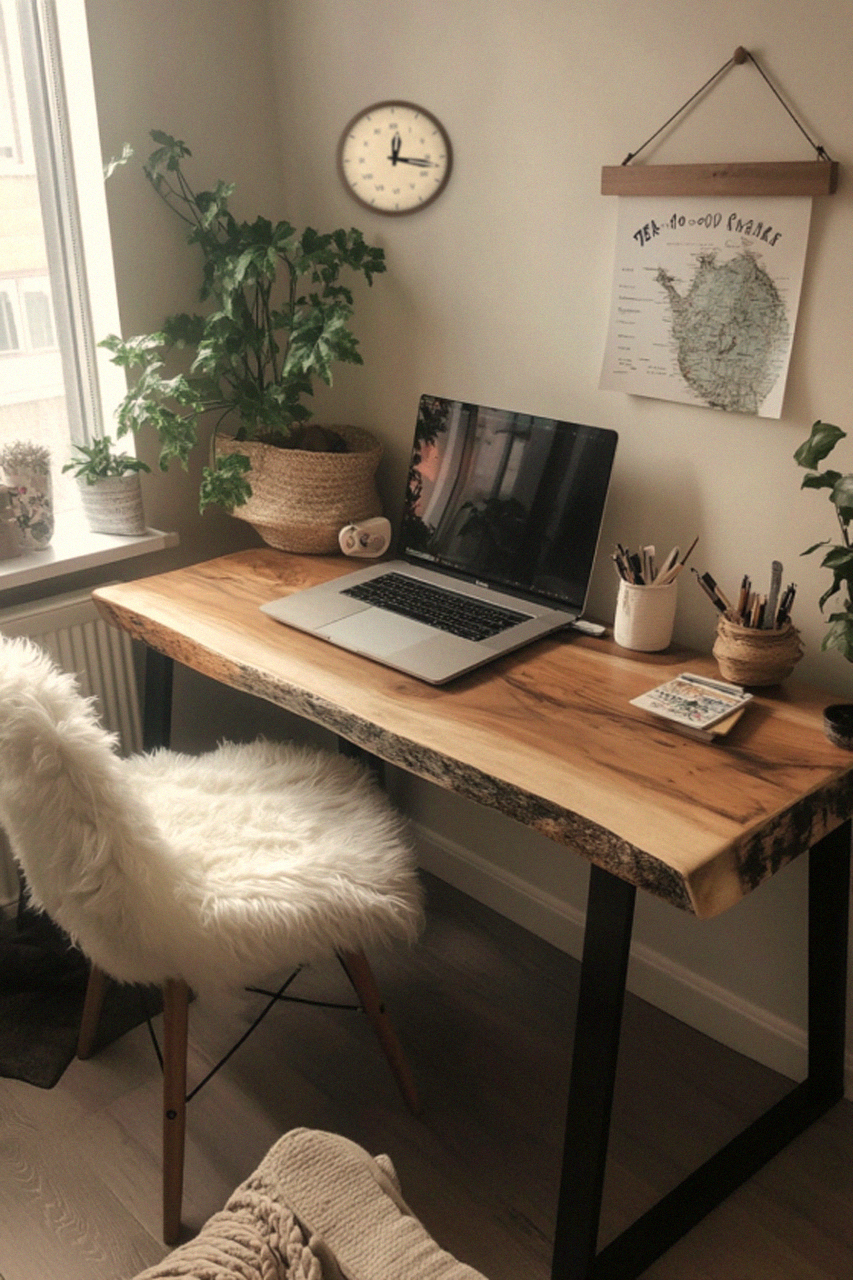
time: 12:17
